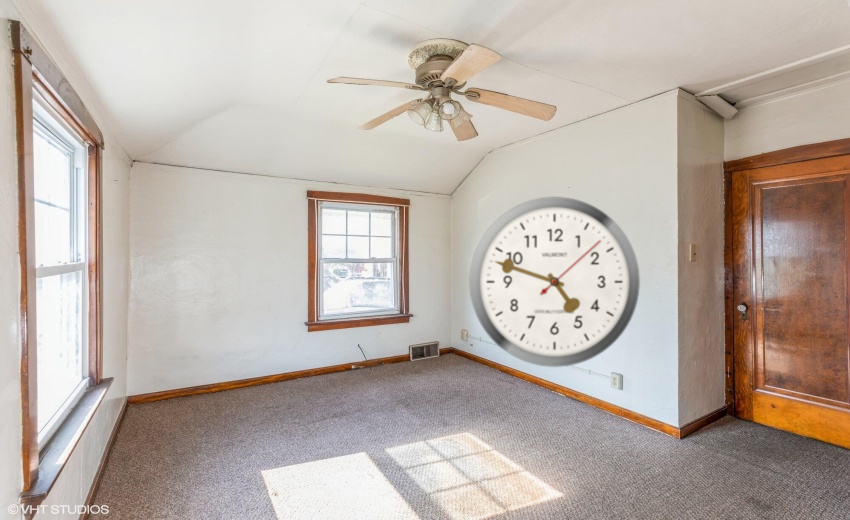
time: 4:48:08
